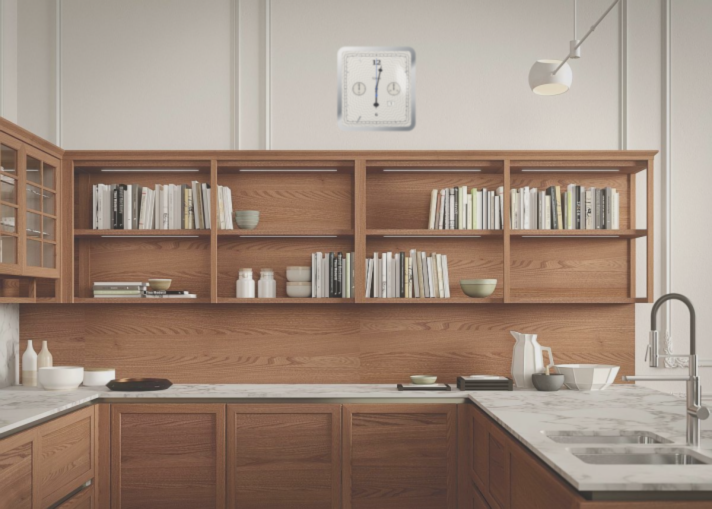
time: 6:02
